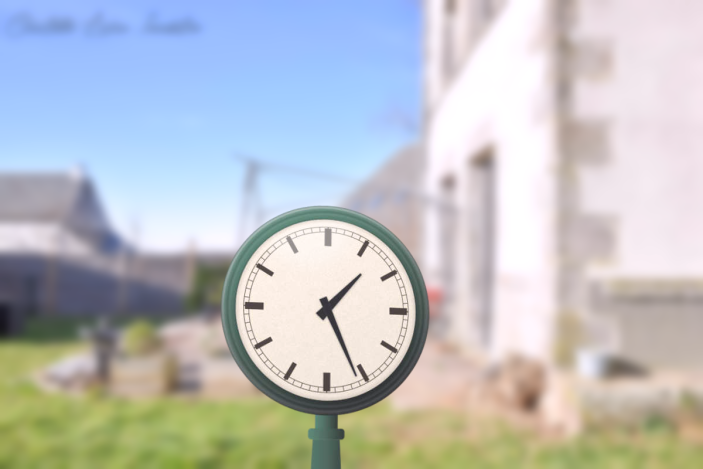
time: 1:26
